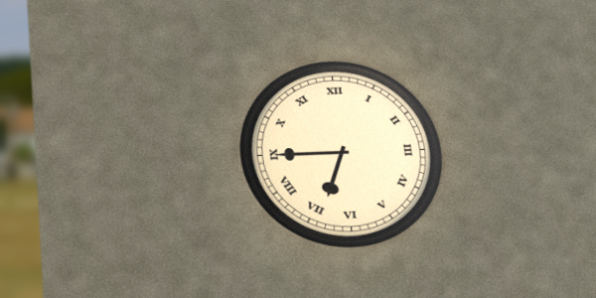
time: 6:45
